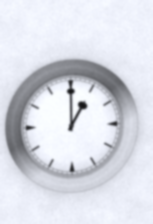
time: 1:00
